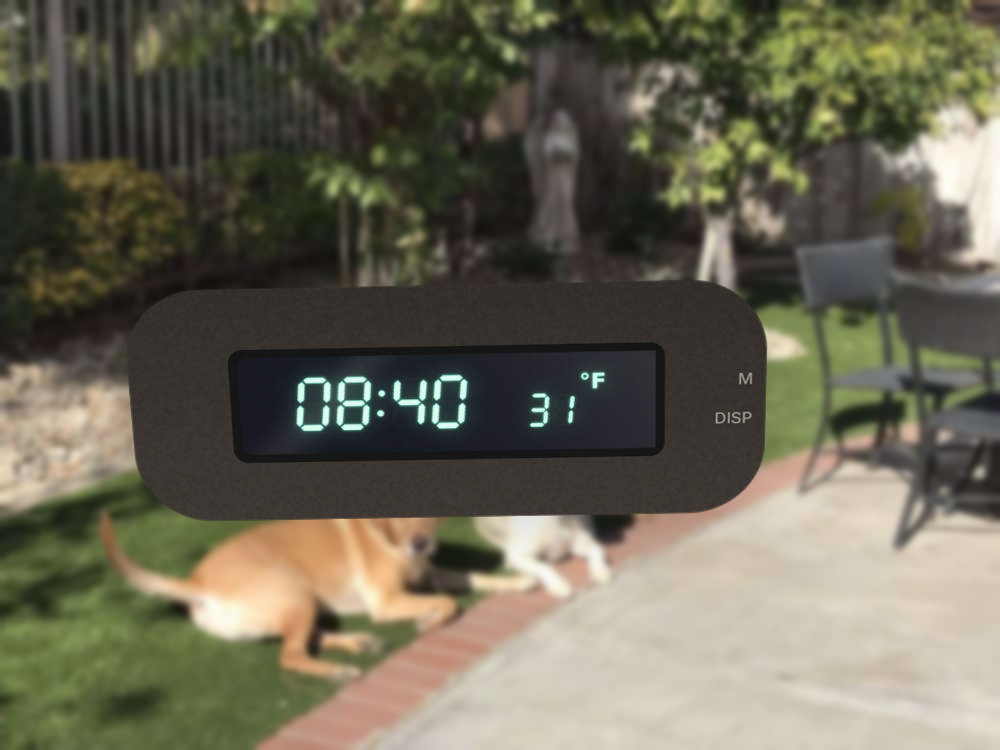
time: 8:40
